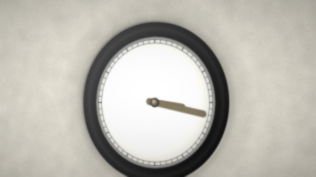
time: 3:17
